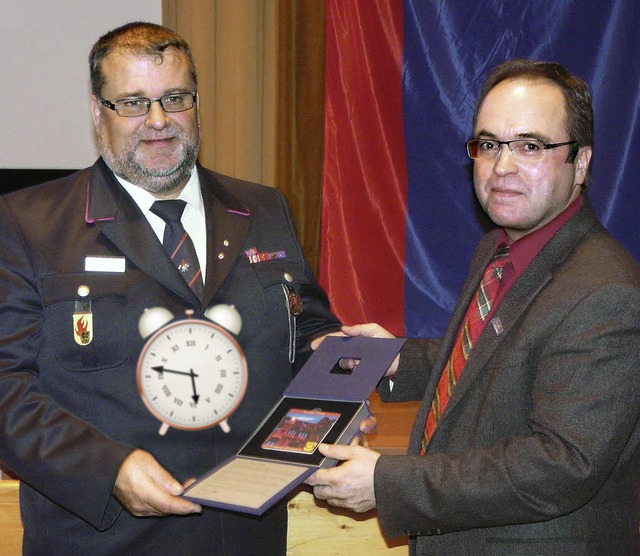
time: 5:47
